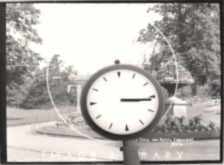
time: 3:16
